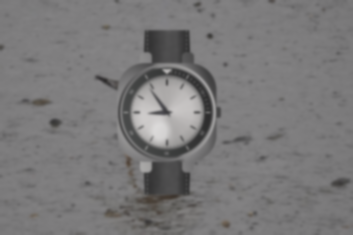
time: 8:54
